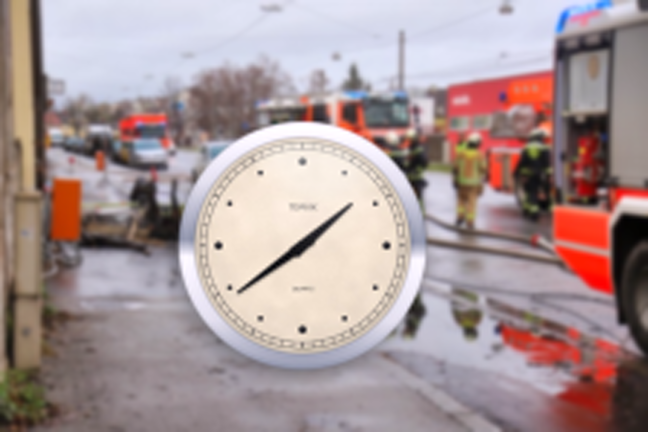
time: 1:39
